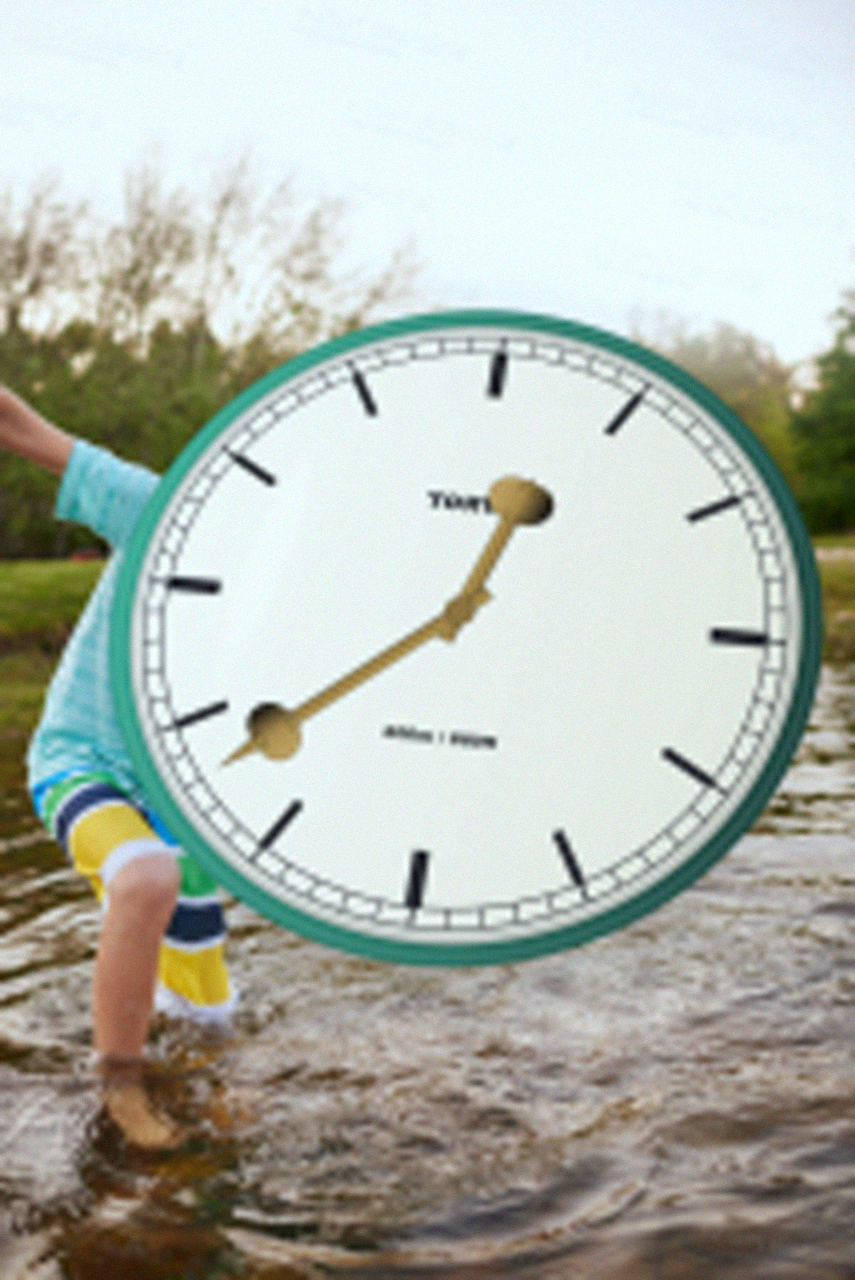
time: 12:38
